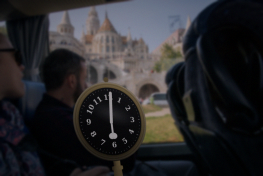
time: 6:01
